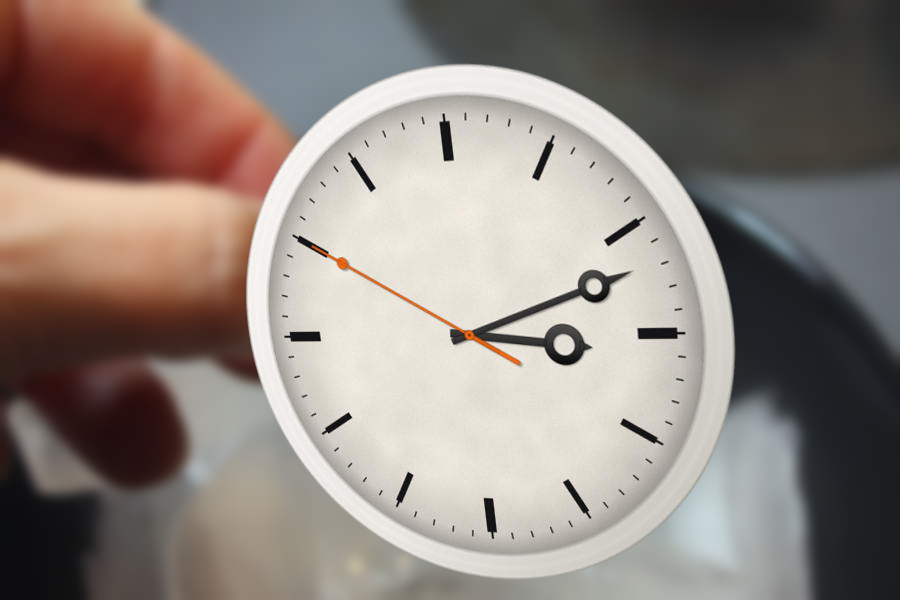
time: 3:11:50
